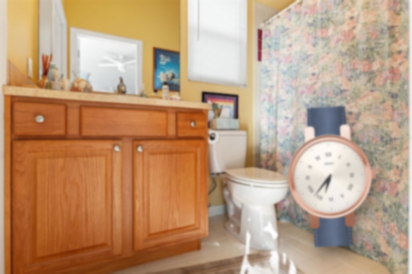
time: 6:37
